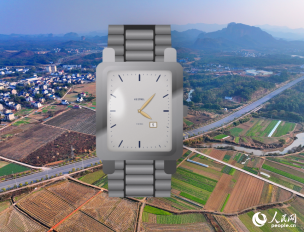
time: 4:07
